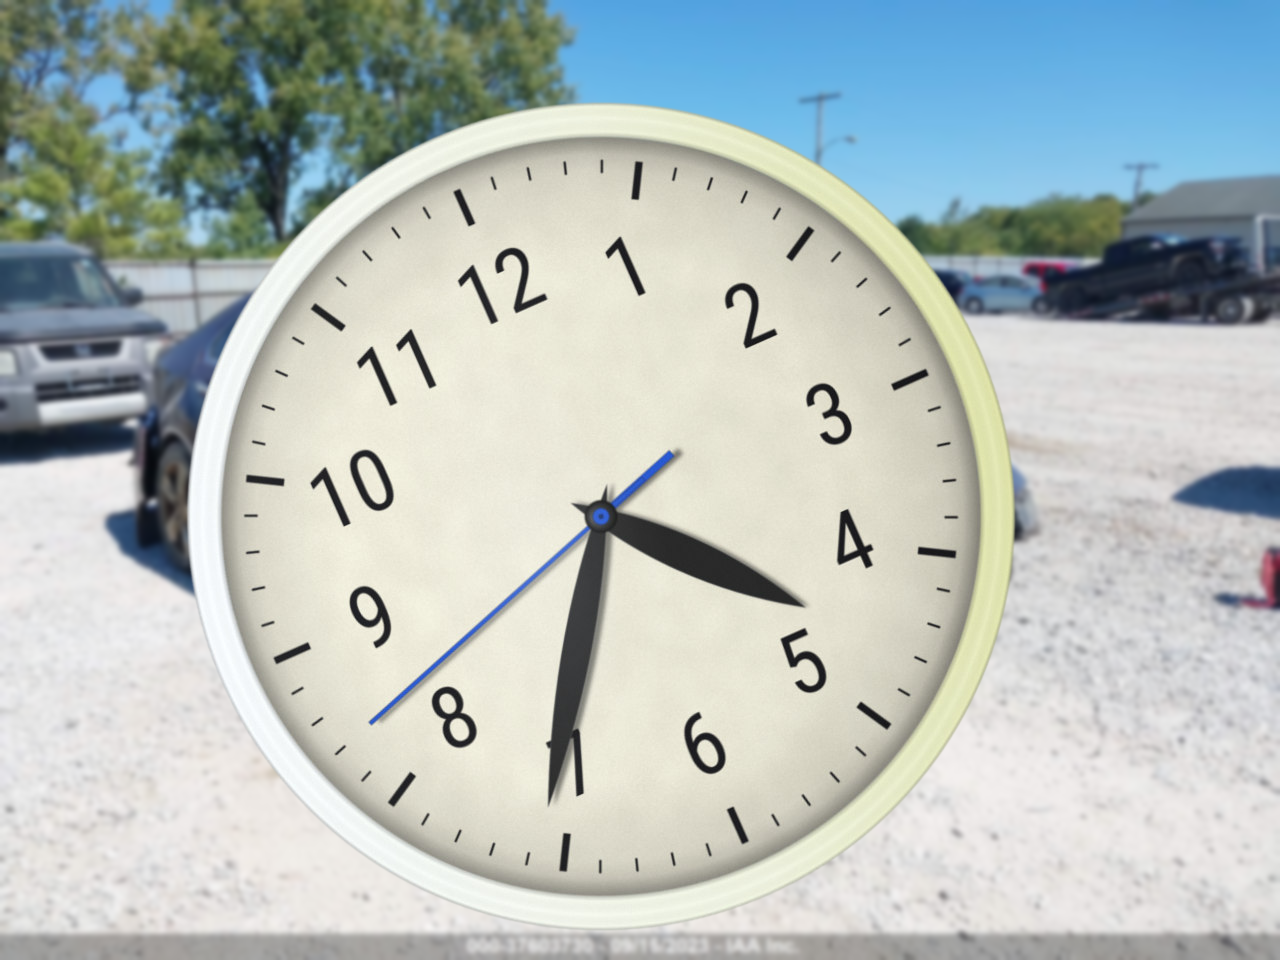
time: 4:35:42
